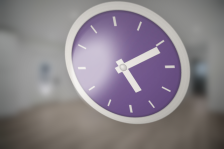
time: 5:11
